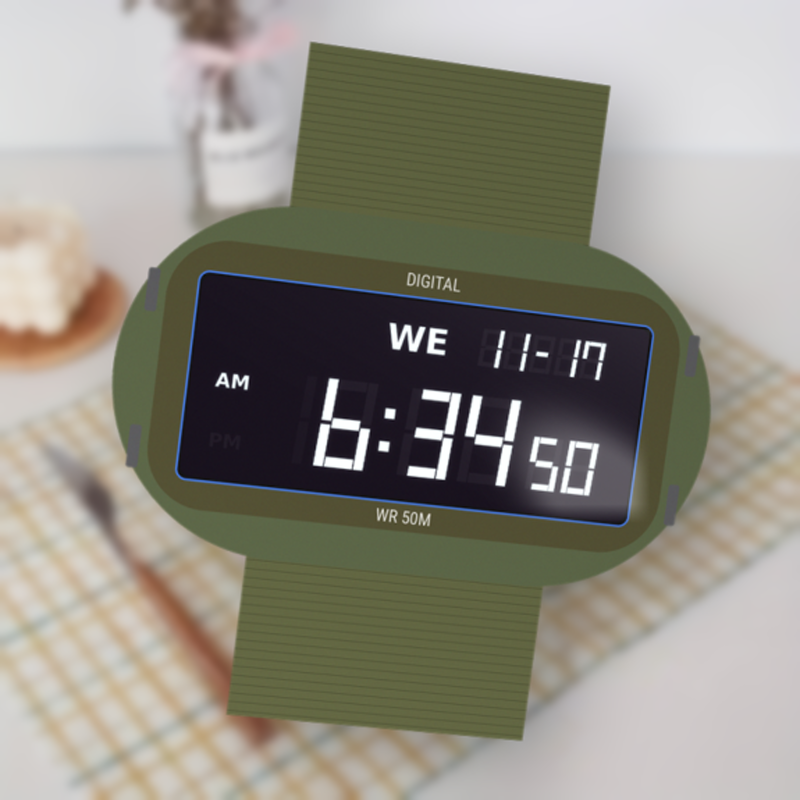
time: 6:34:50
